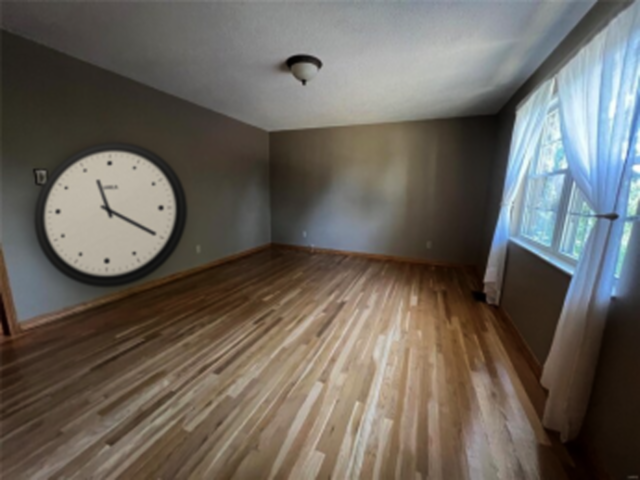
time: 11:20
